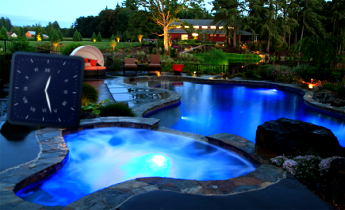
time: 12:27
